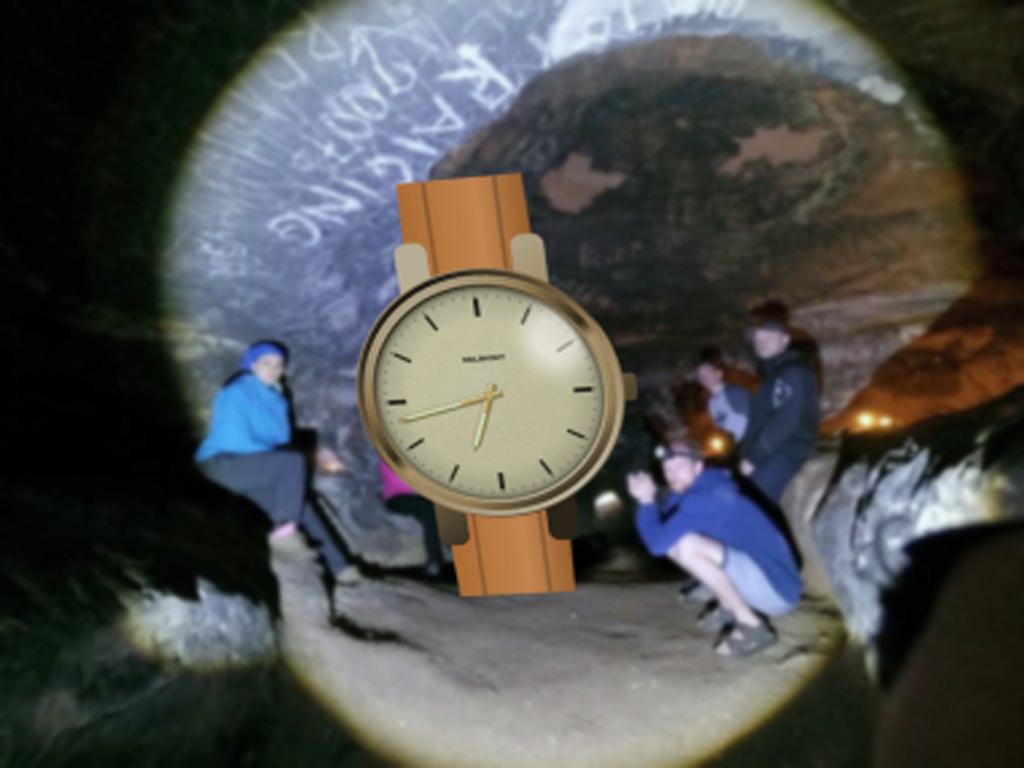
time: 6:43
